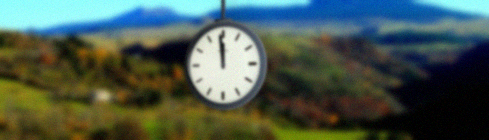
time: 11:59
